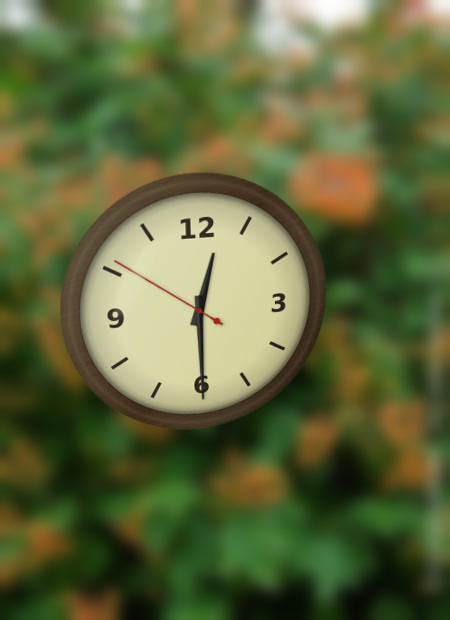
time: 12:29:51
